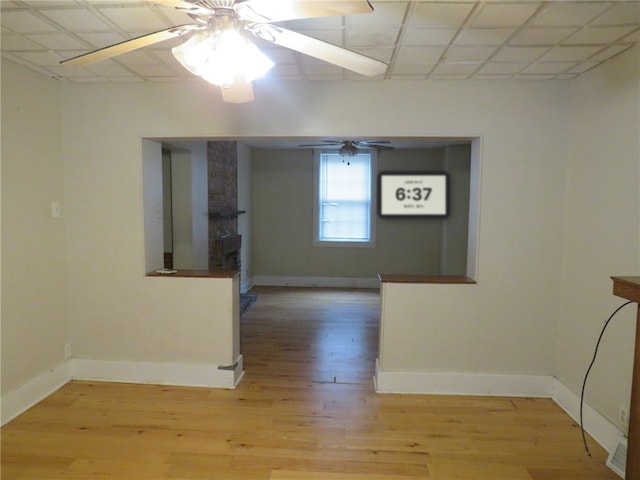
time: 6:37
